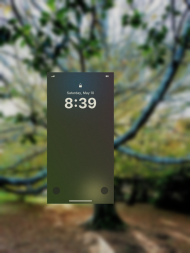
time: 8:39
